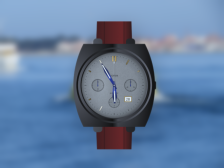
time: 5:55
